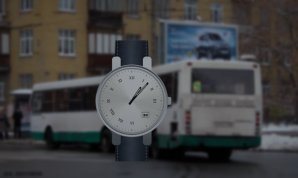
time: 1:07
